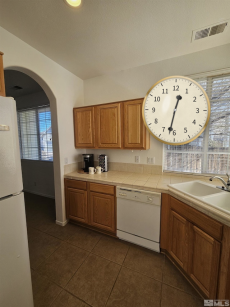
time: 12:32
